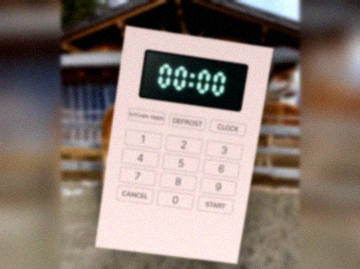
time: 0:00
